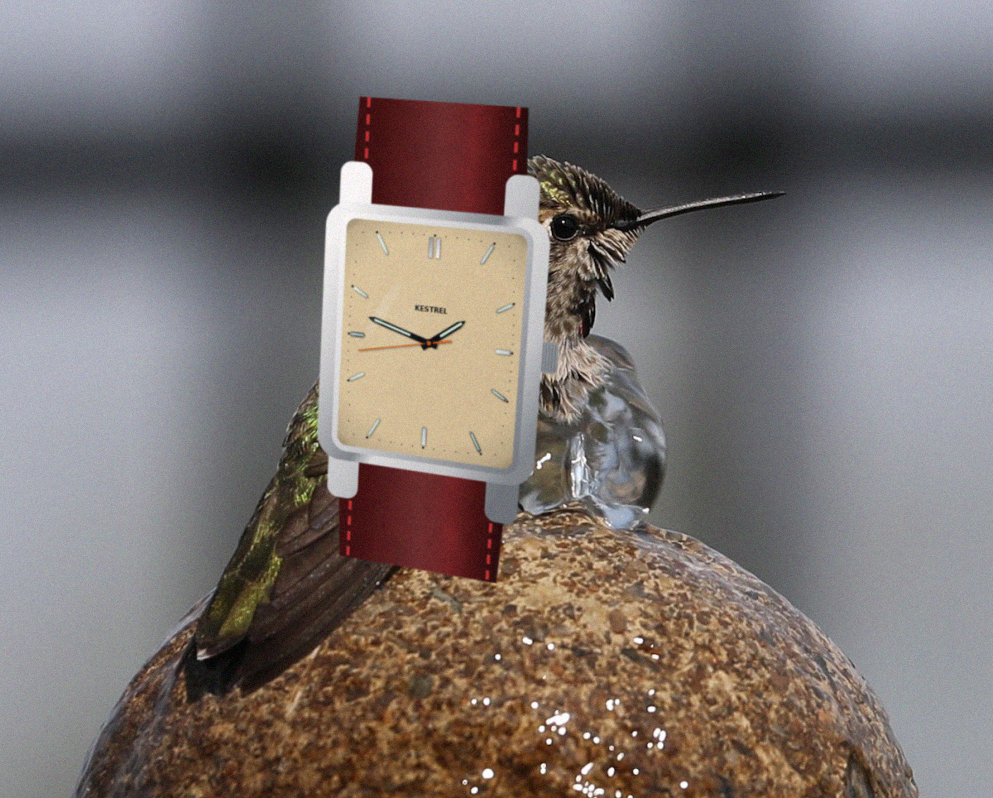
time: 1:47:43
